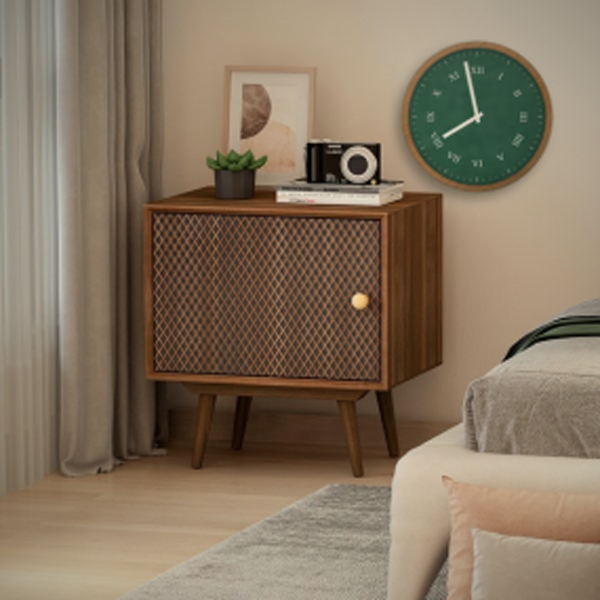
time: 7:58
